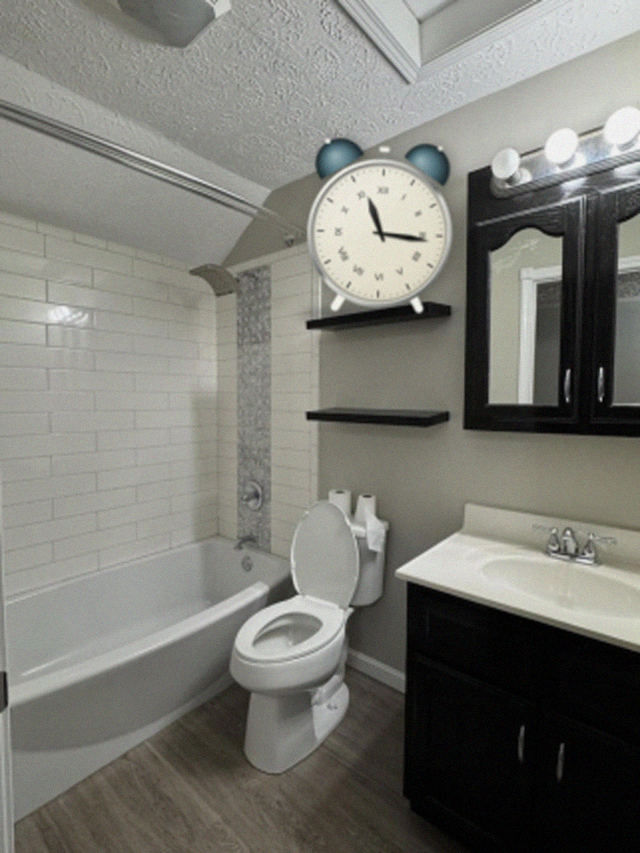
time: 11:16
